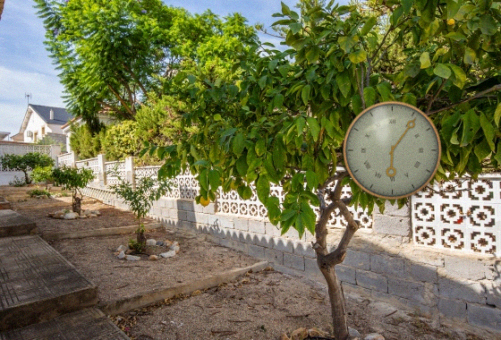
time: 6:06
